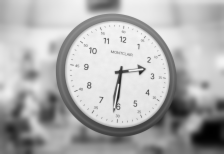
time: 2:31
